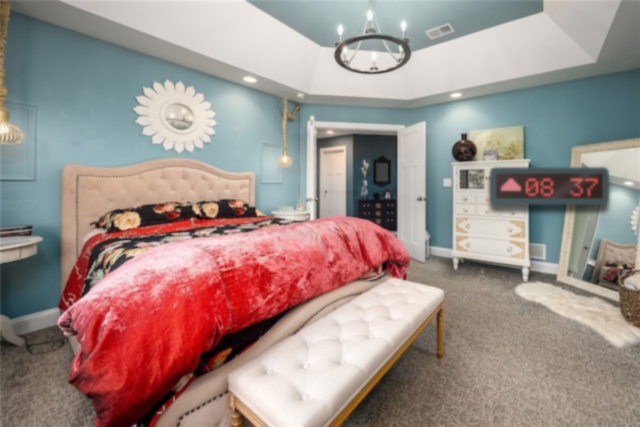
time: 8:37
